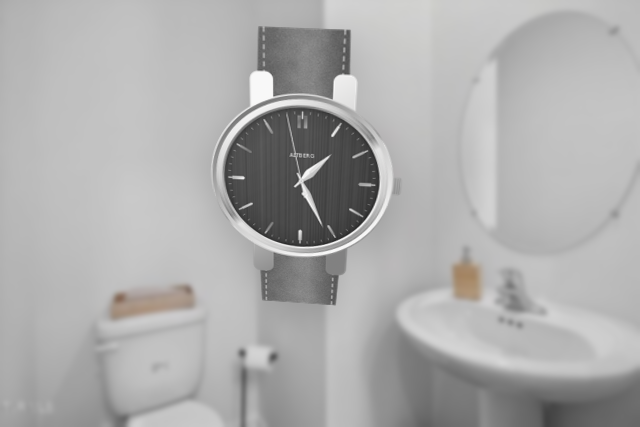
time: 1:25:58
